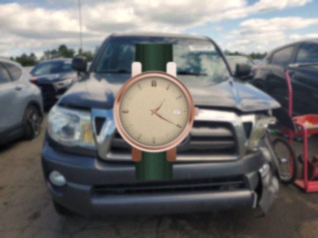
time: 1:20
